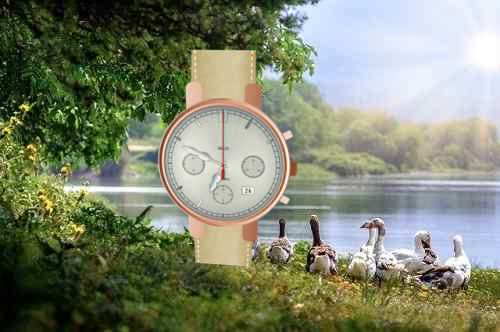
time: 6:49
